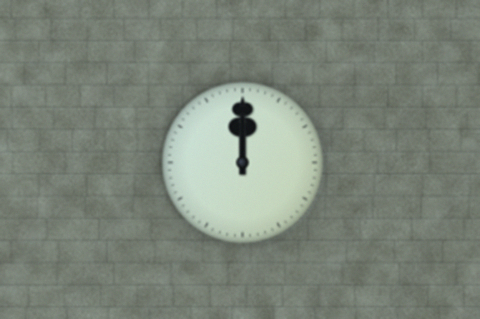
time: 12:00
